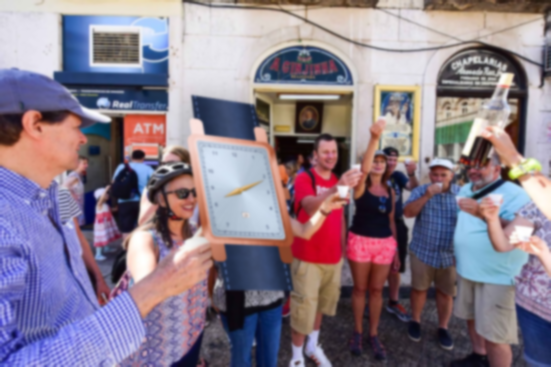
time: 8:11
